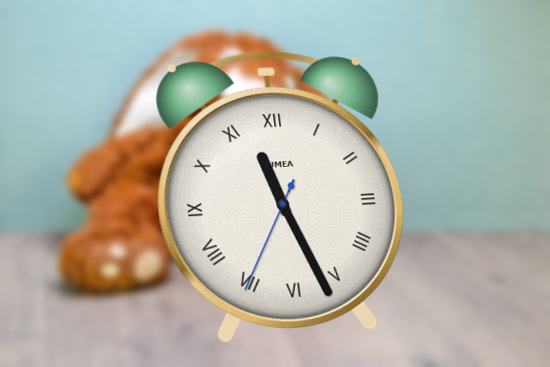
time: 11:26:35
